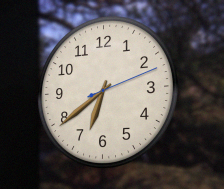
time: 6:39:12
